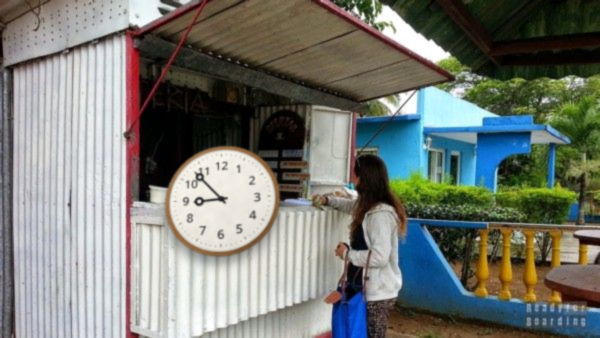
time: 8:53
